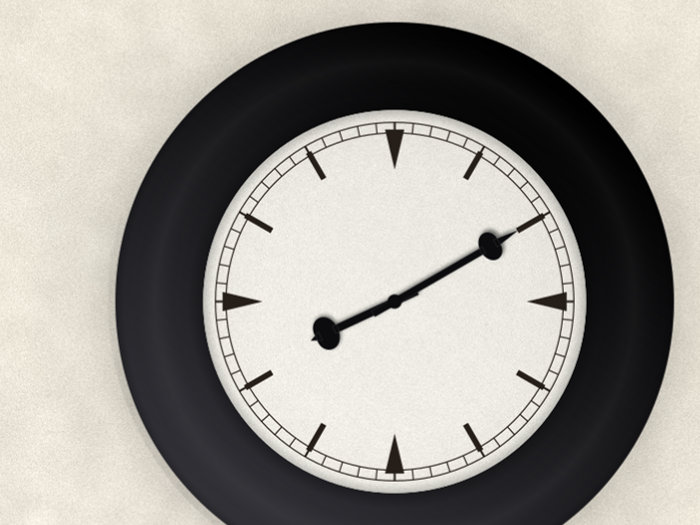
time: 8:10
